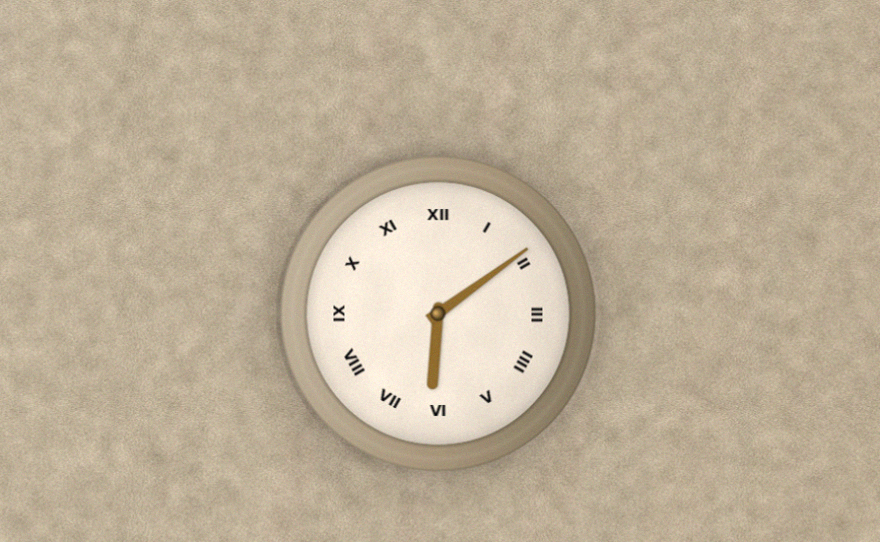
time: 6:09
